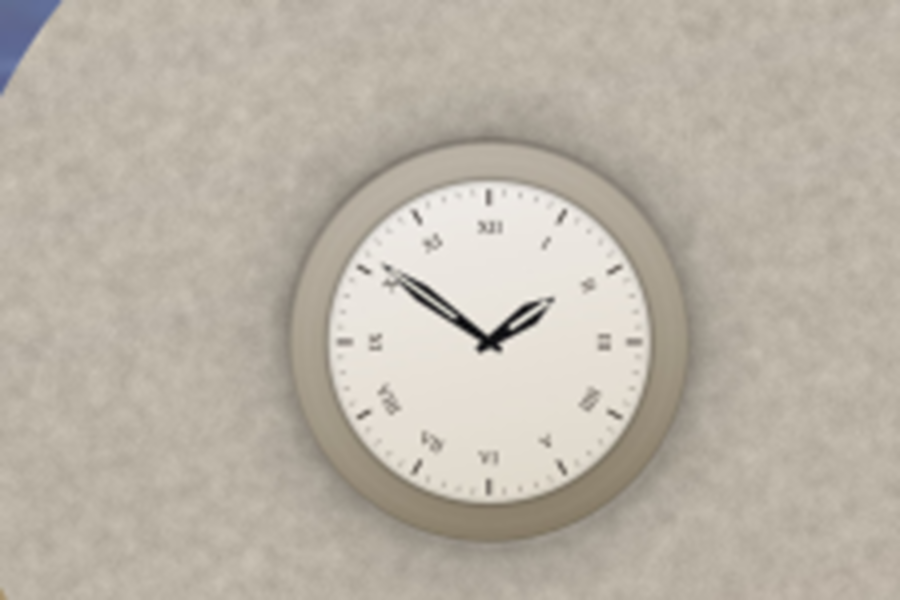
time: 1:51
